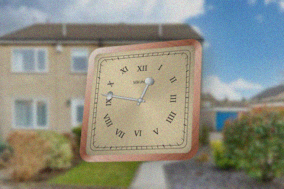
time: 12:47
